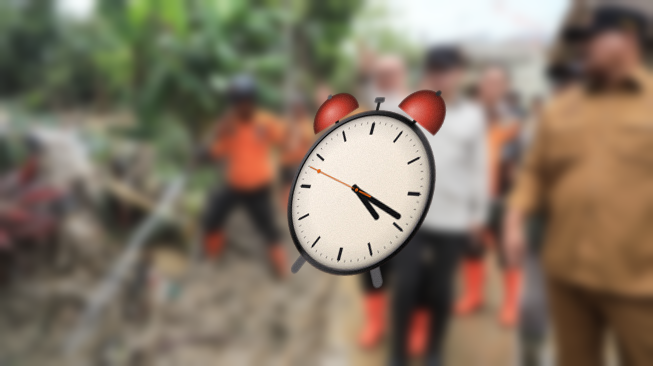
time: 4:18:48
